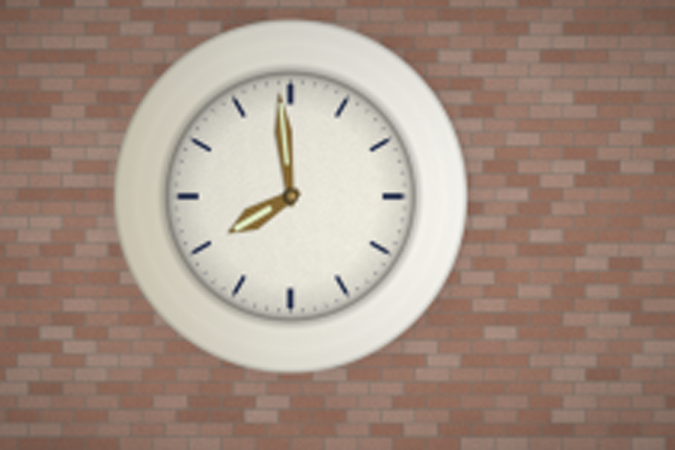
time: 7:59
